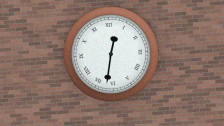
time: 12:32
